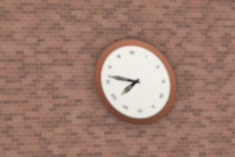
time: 7:47
